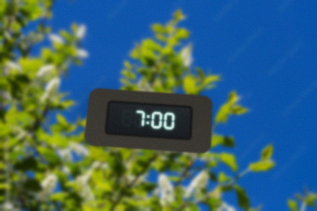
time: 7:00
